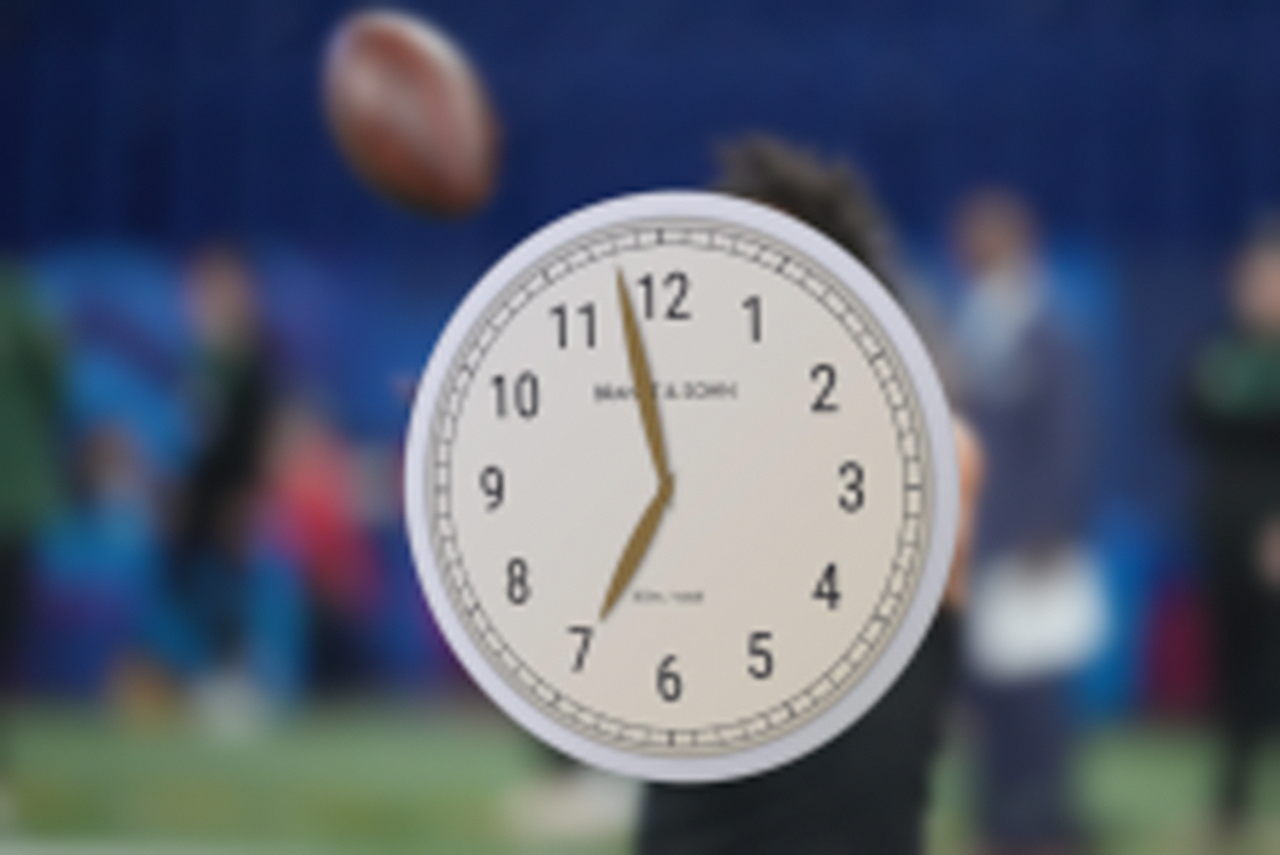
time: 6:58
